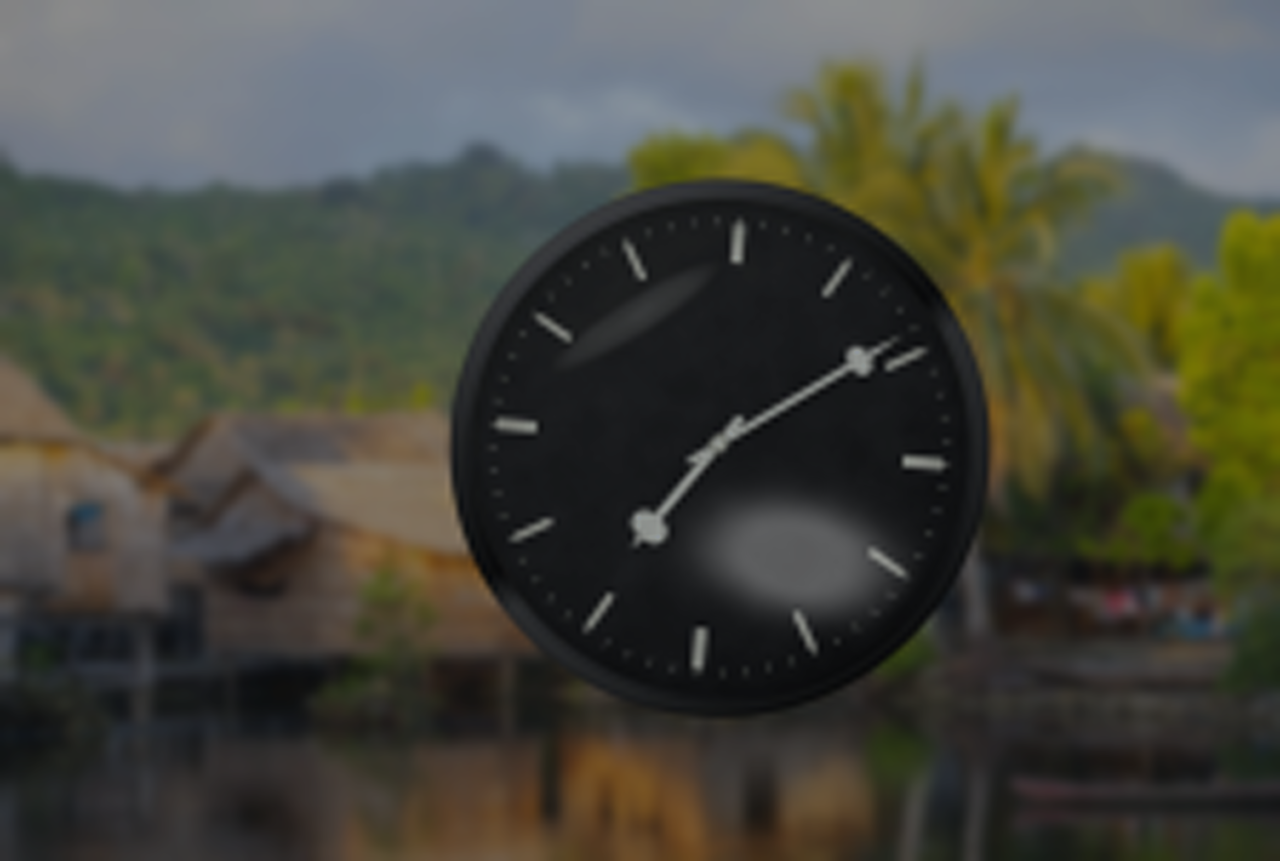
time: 7:09
